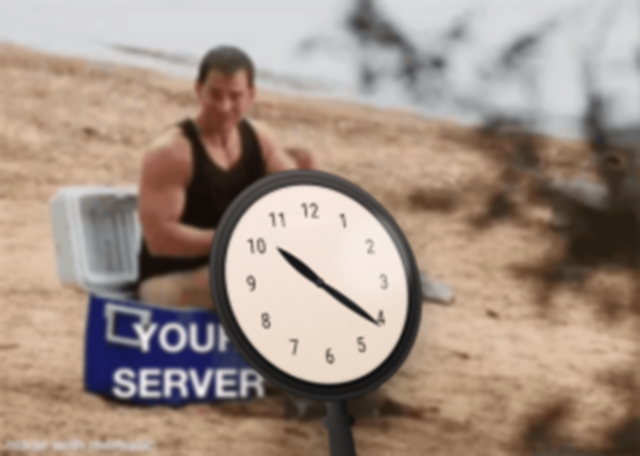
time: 10:21
